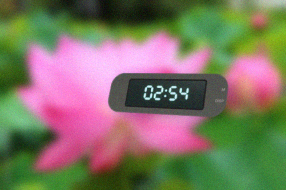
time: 2:54
